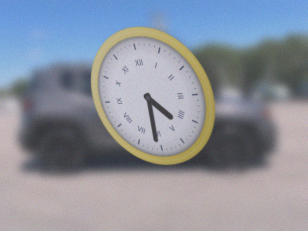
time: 4:31
